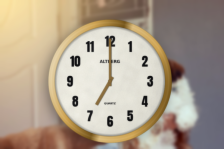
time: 7:00
